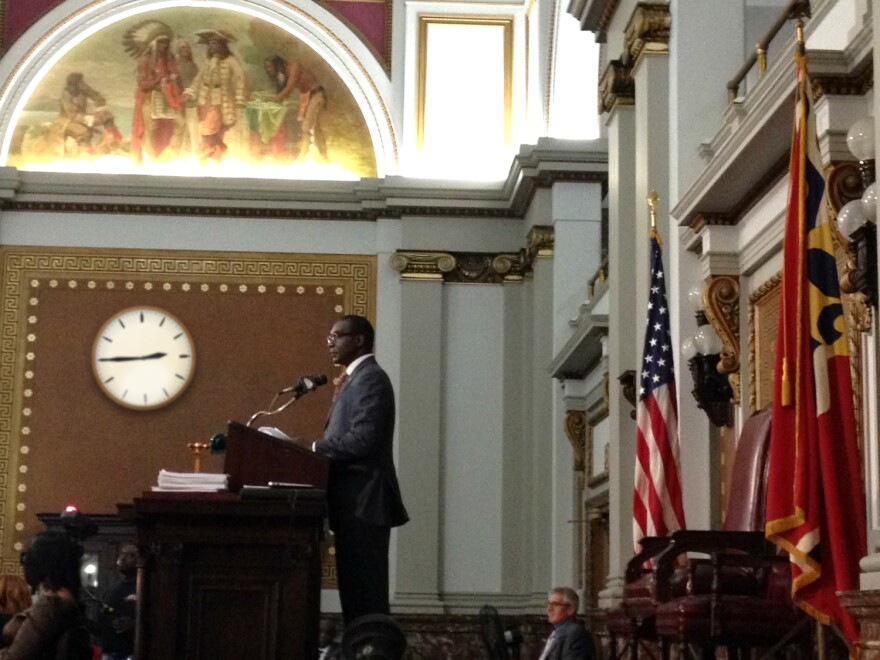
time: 2:45
